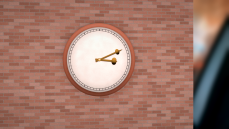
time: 3:11
